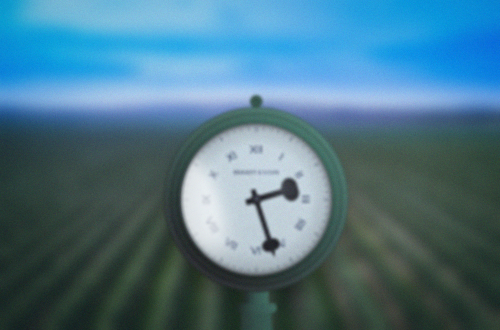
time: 2:27
